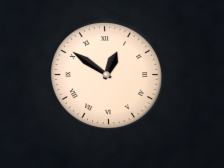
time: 12:51
